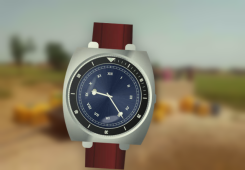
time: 9:24
